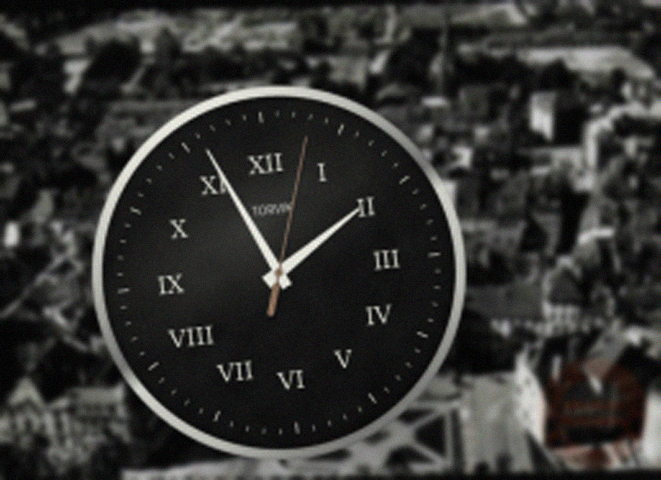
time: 1:56:03
